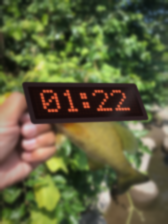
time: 1:22
